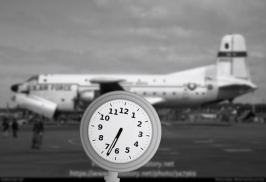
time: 6:33
